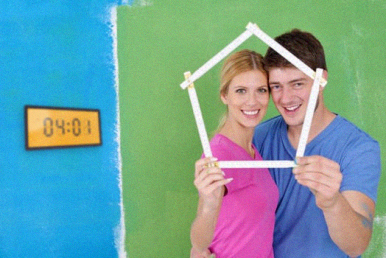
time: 4:01
